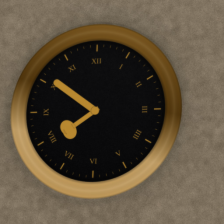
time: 7:51
